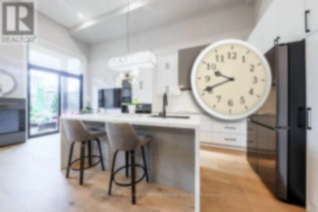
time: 9:41
